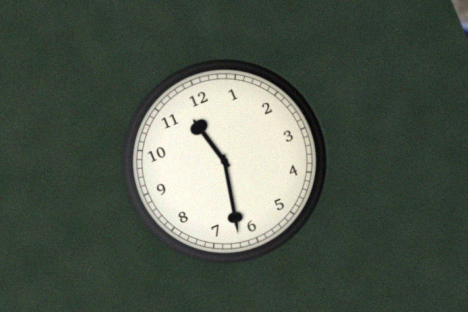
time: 11:32
